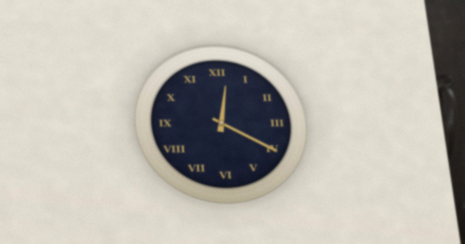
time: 12:20
